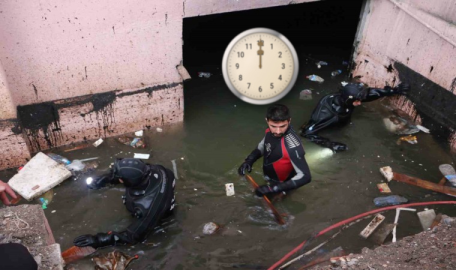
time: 12:00
